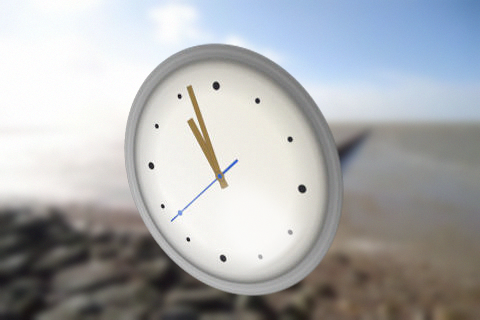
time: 10:56:38
